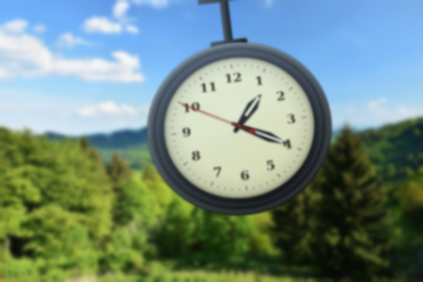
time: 1:19:50
